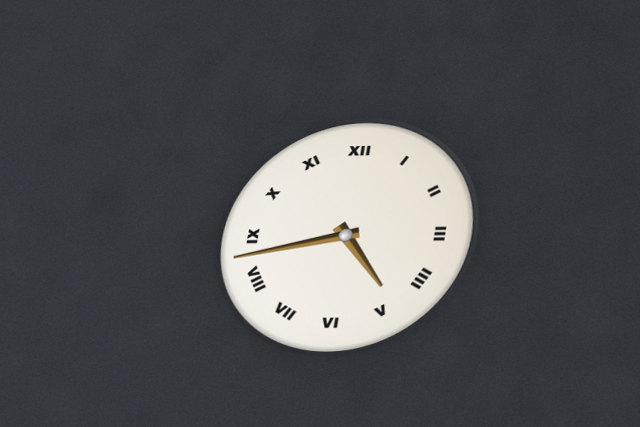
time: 4:43
